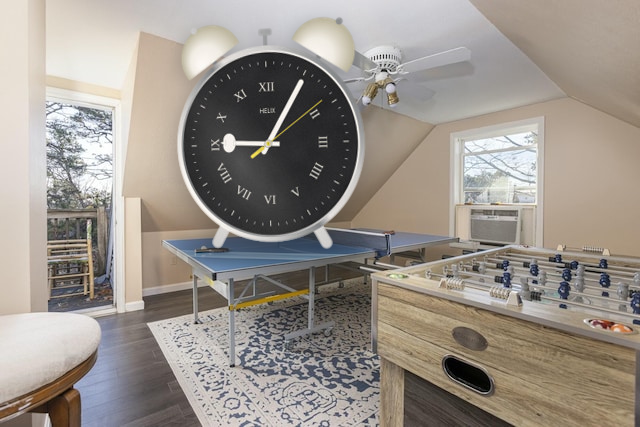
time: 9:05:09
